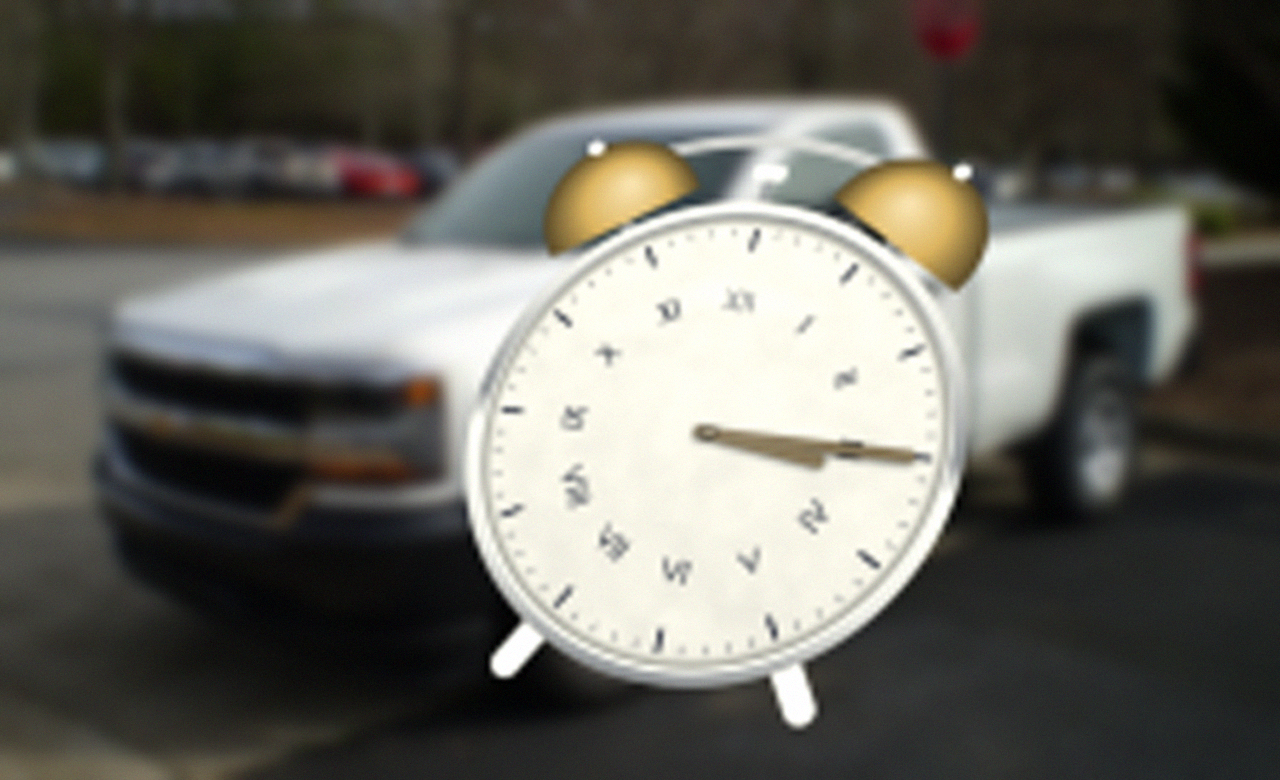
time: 3:15
